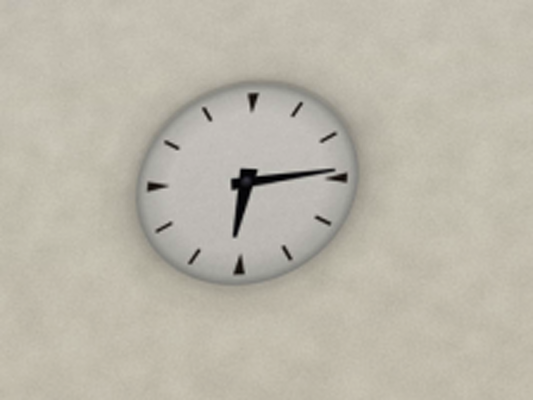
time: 6:14
